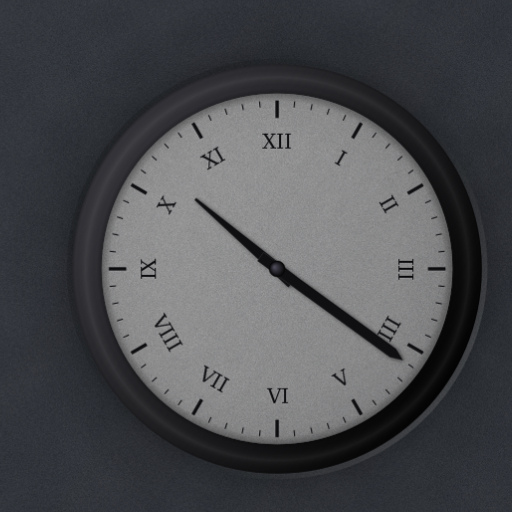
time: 10:21
